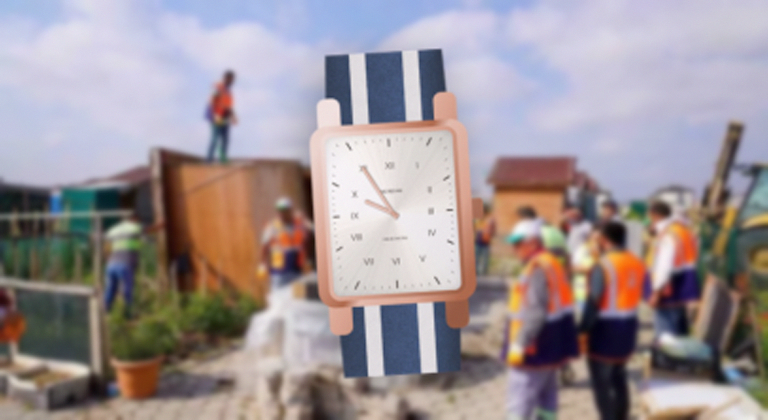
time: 9:55
